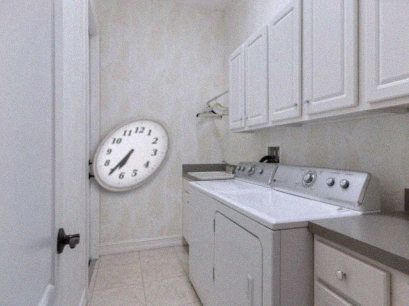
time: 6:35
